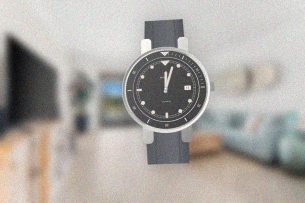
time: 12:03
